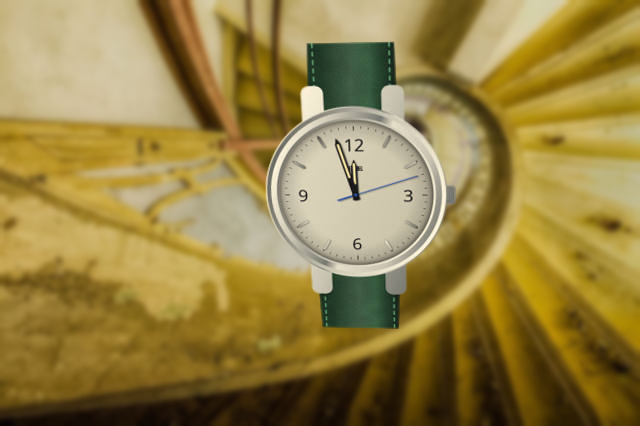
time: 11:57:12
